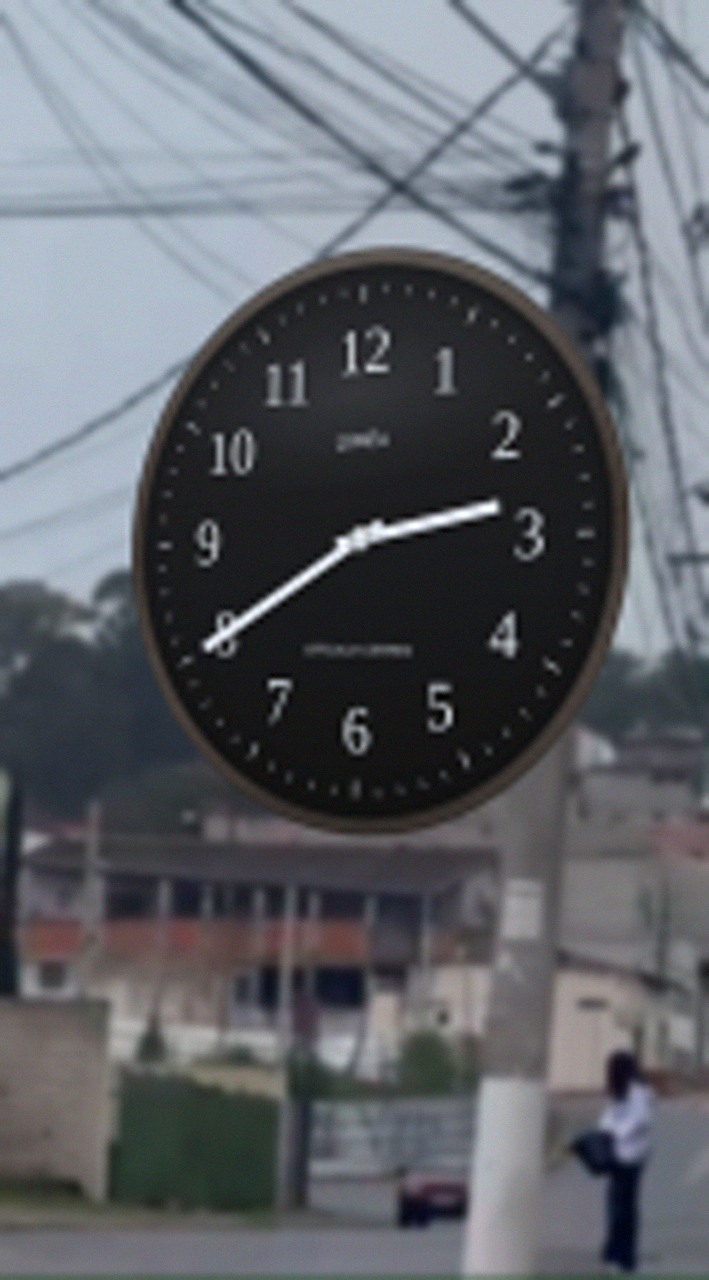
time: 2:40
